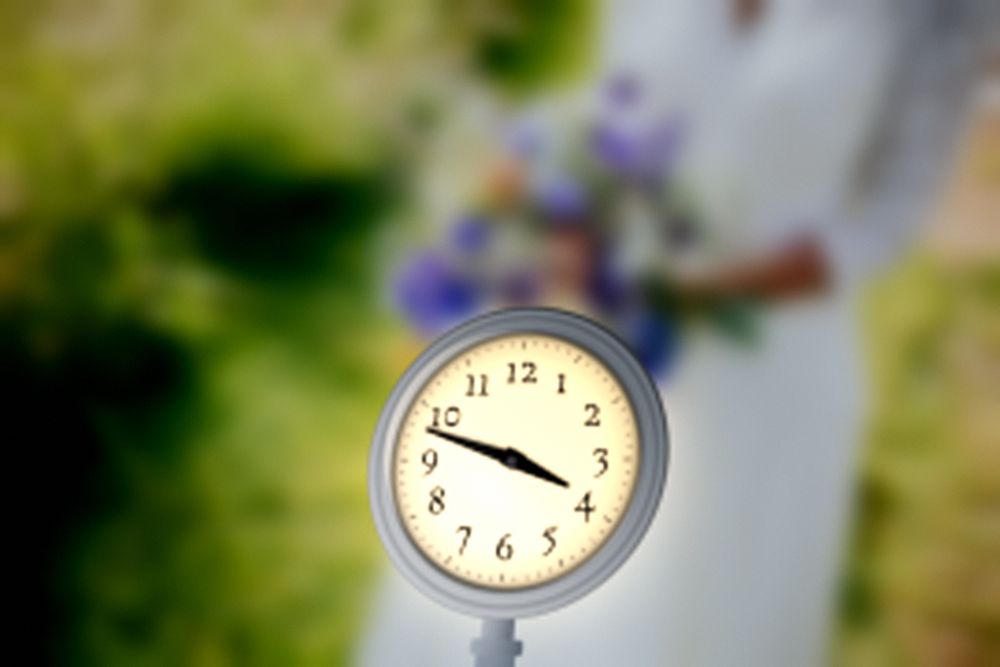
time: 3:48
